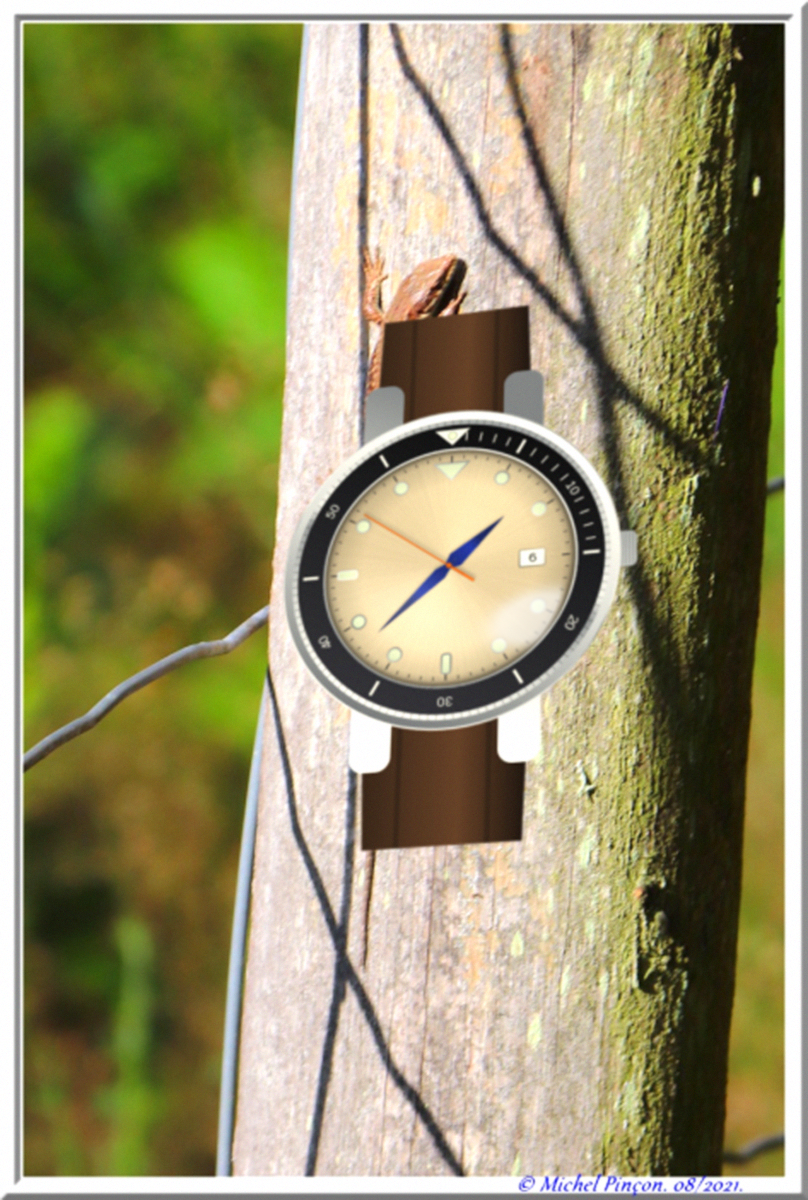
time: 1:37:51
